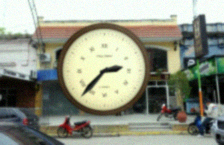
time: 2:37
